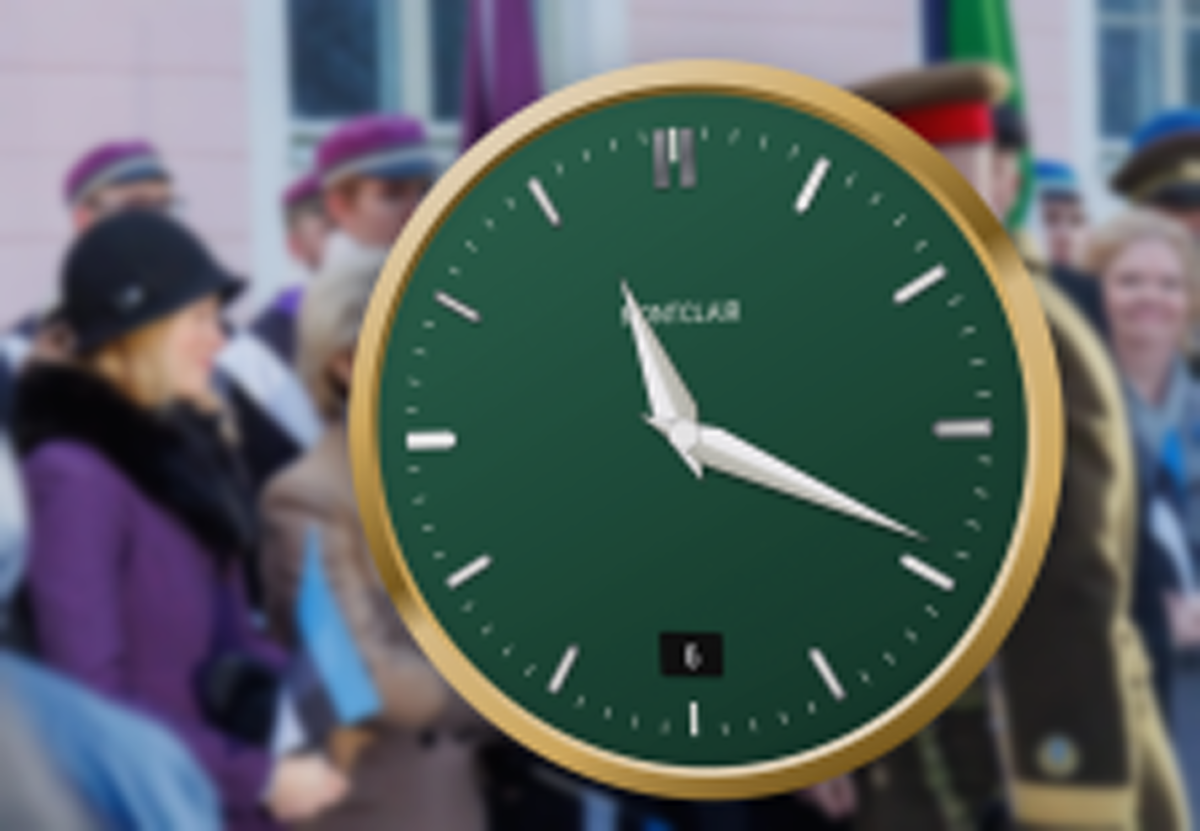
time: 11:19
